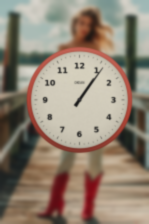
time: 1:06
